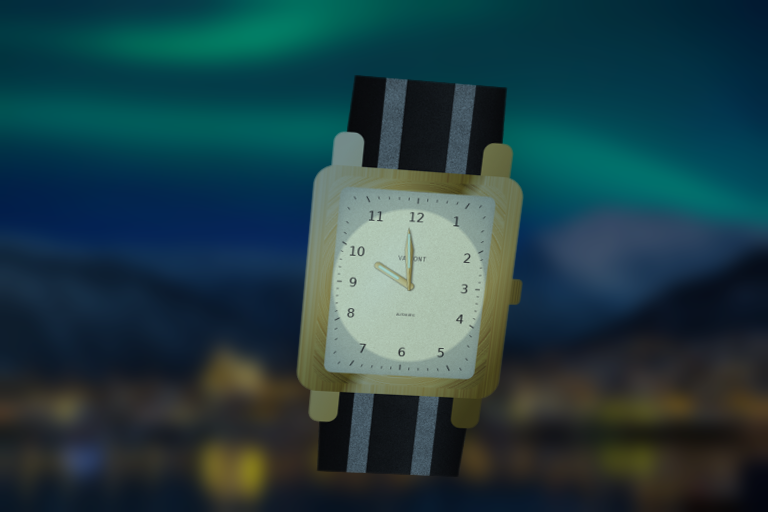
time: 9:59
